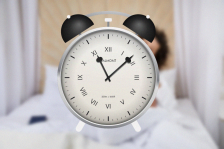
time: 11:08
